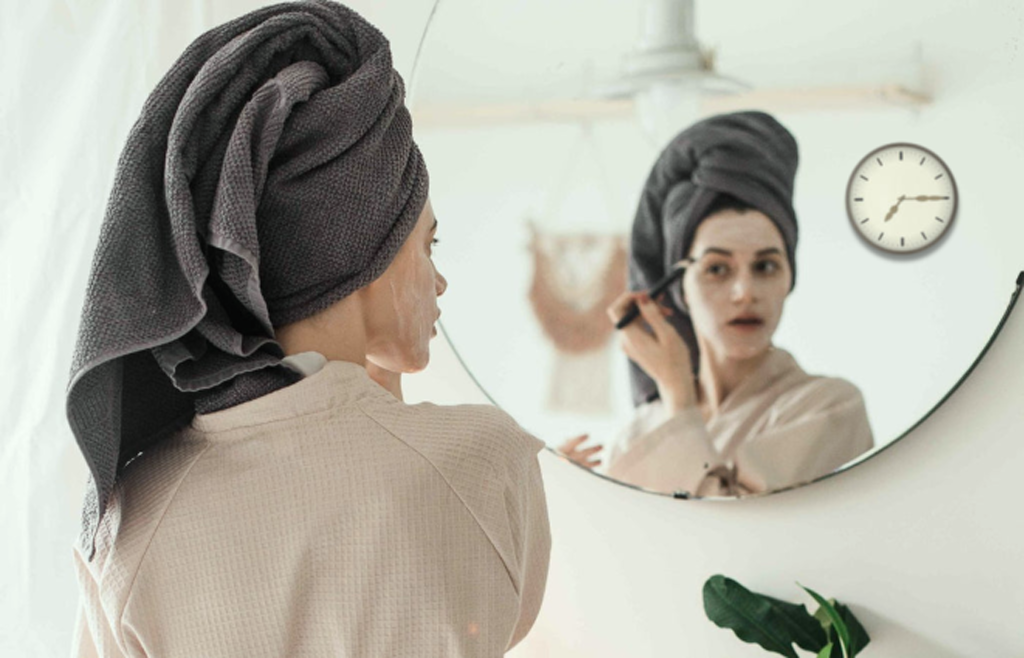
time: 7:15
